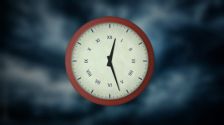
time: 12:27
